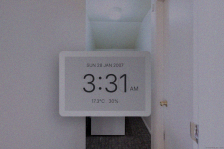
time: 3:31
